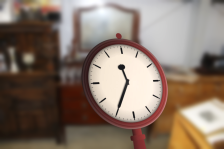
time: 11:35
